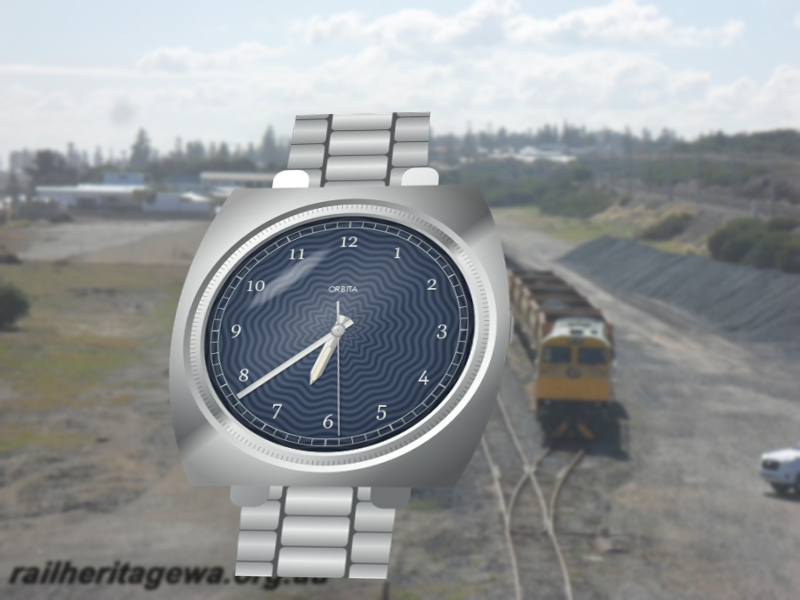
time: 6:38:29
